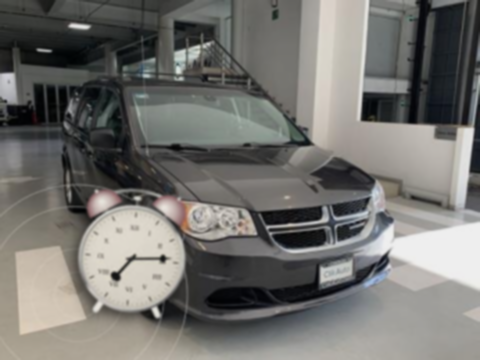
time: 7:14
